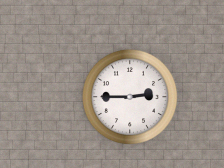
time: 2:45
